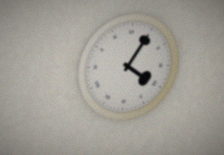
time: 4:05
